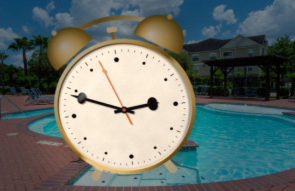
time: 2:48:57
